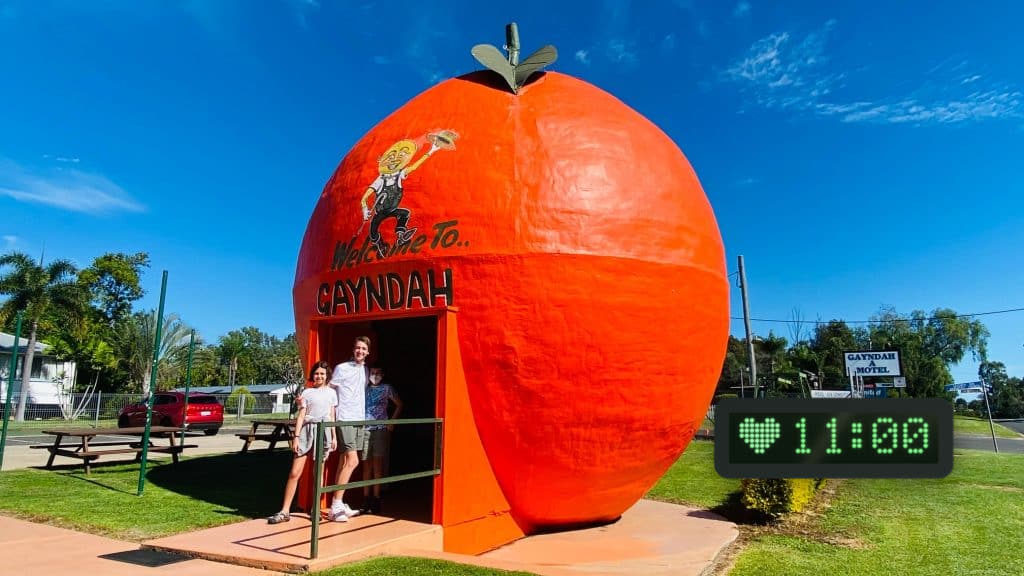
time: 11:00
